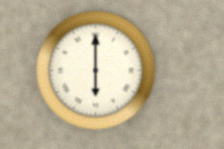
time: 6:00
